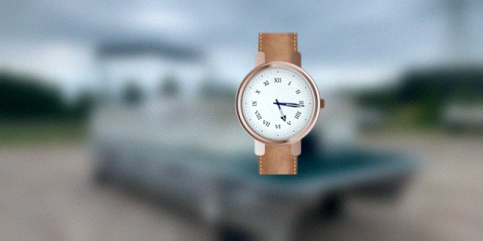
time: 5:16
